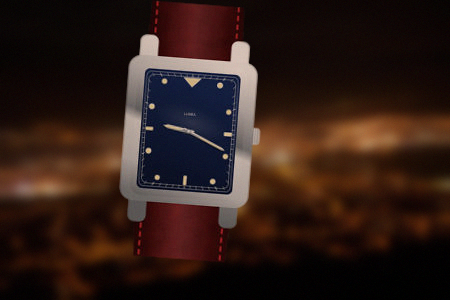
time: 9:19
